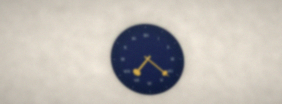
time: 7:22
